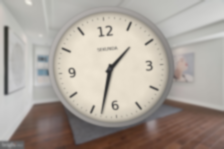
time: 1:33
